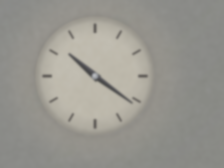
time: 10:21
